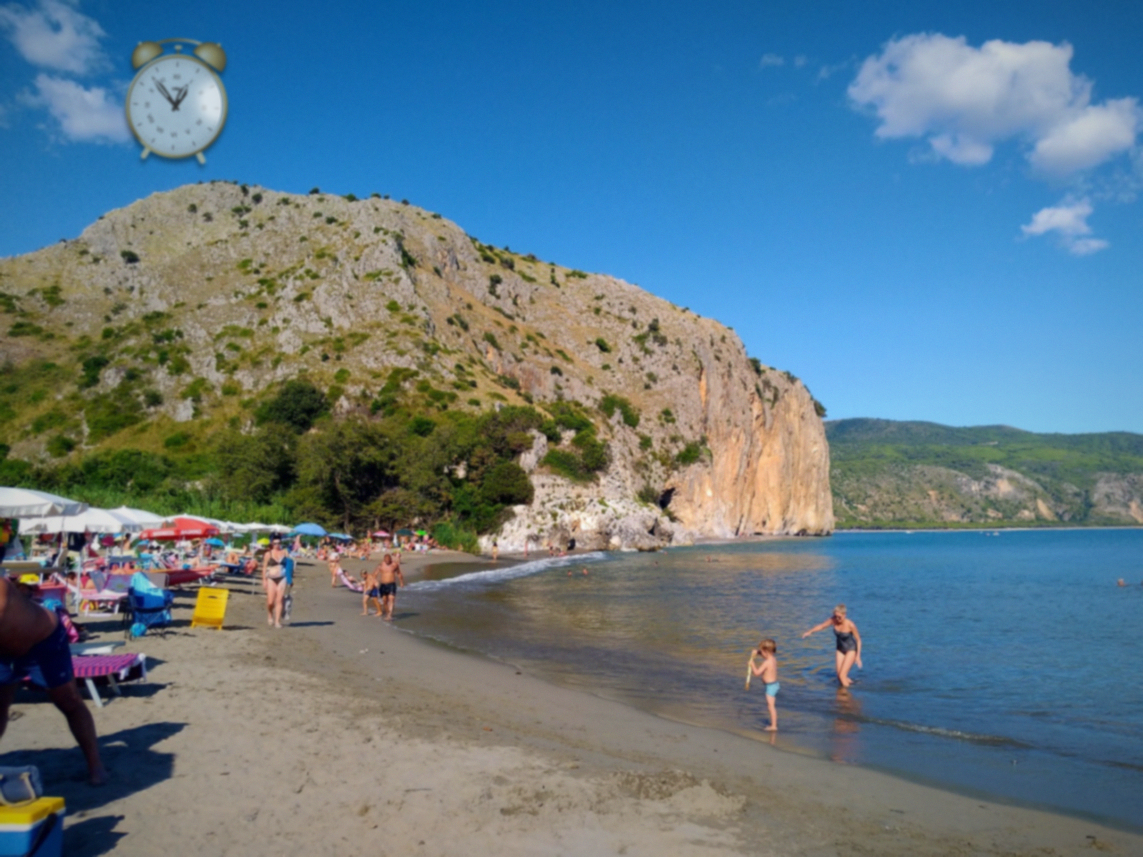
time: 12:53
